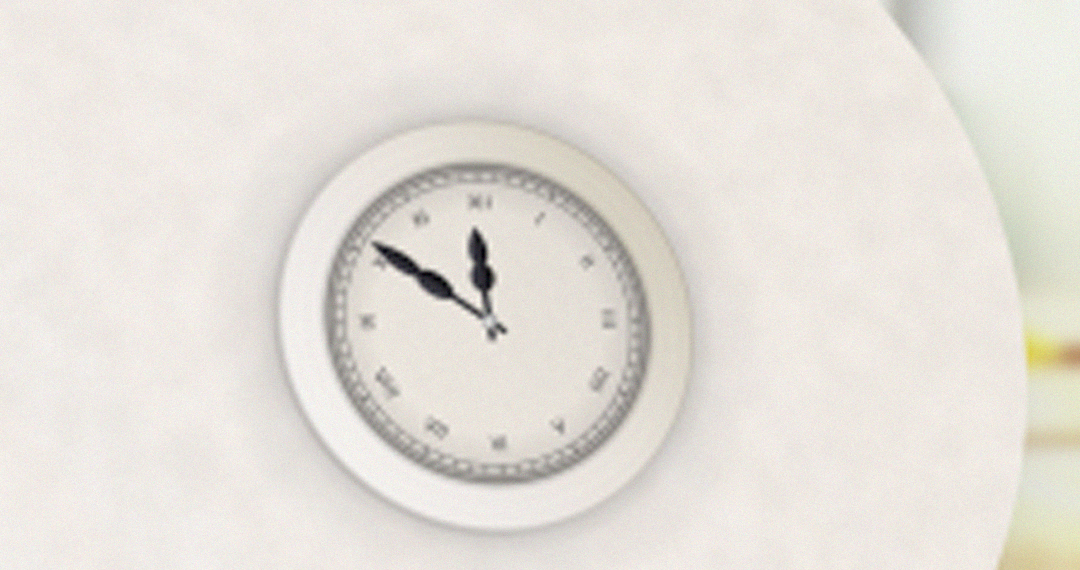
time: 11:51
